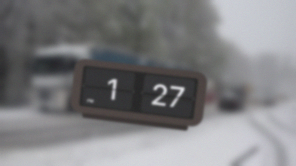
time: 1:27
